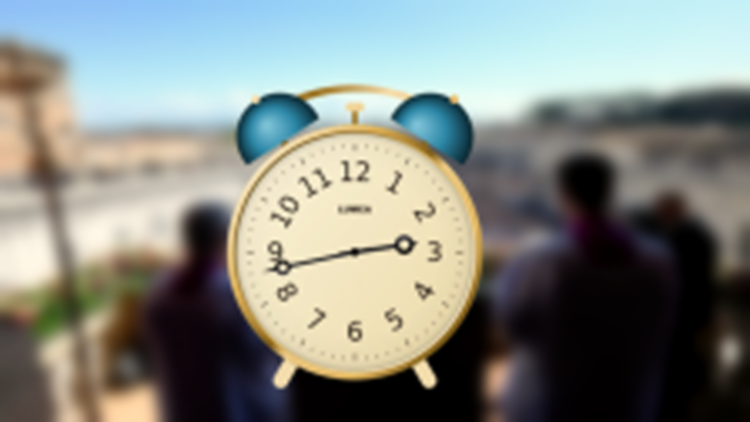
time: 2:43
